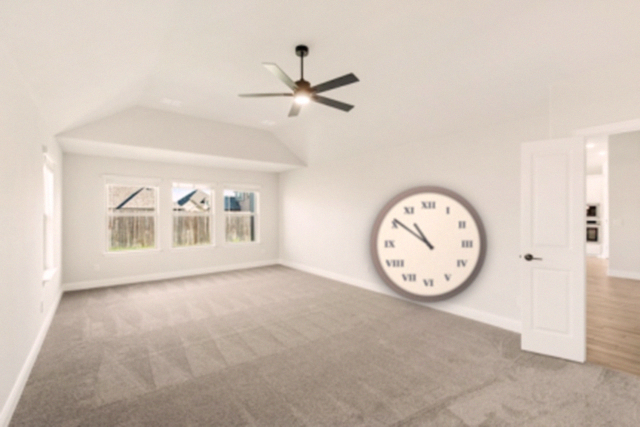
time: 10:51
